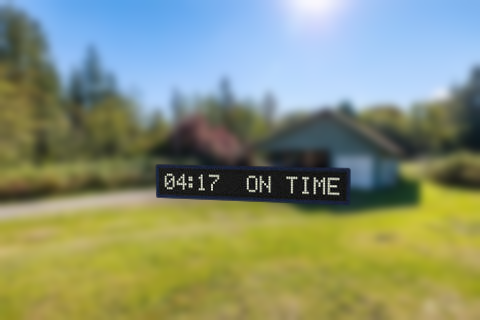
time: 4:17
